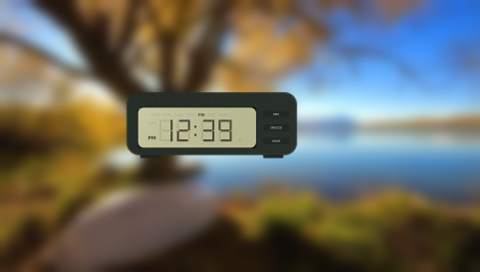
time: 12:39
